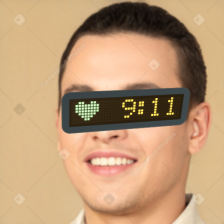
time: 9:11
